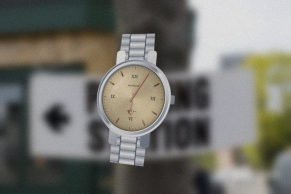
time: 6:05
